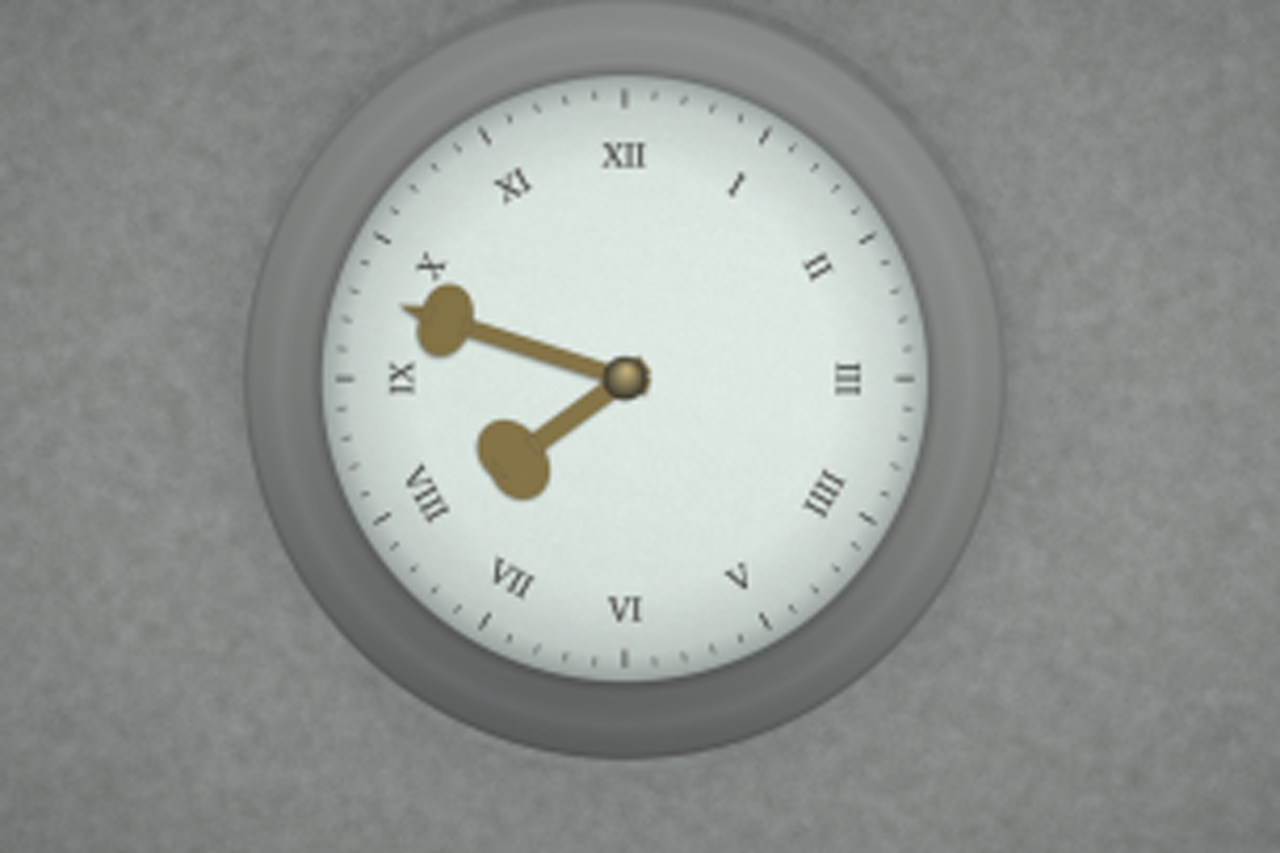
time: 7:48
